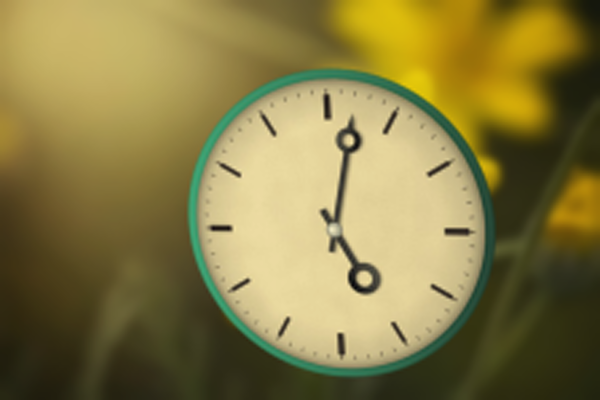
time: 5:02
